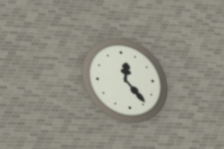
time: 12:24
